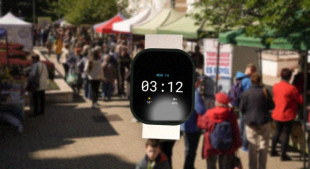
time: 3:12
